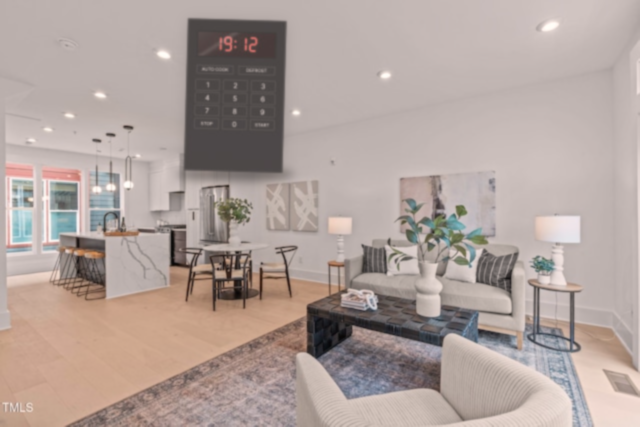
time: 19:12
